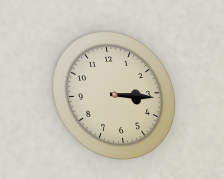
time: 3:16
